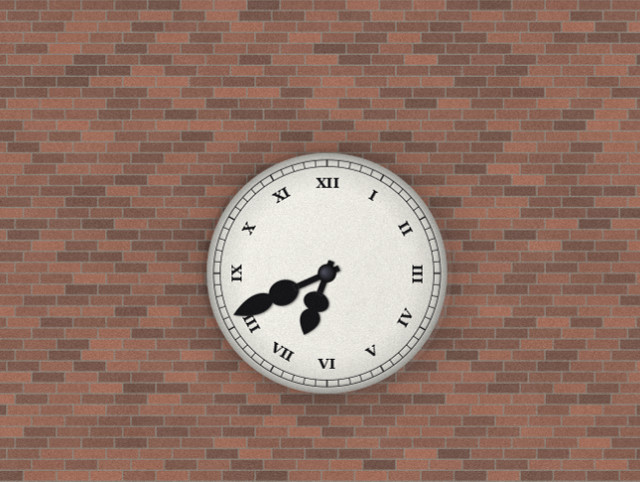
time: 6:41
